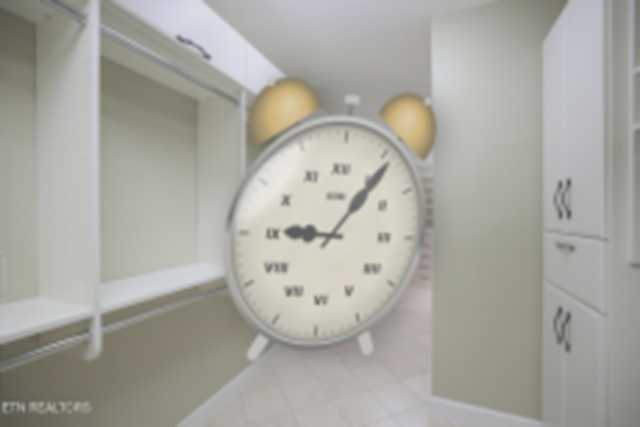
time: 9:06
